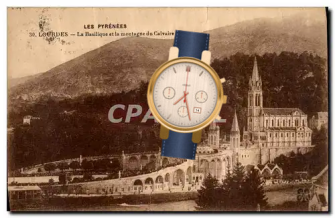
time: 7:27
